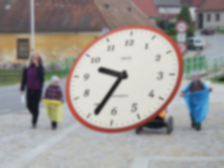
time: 9:34
